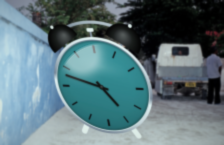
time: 4:48
